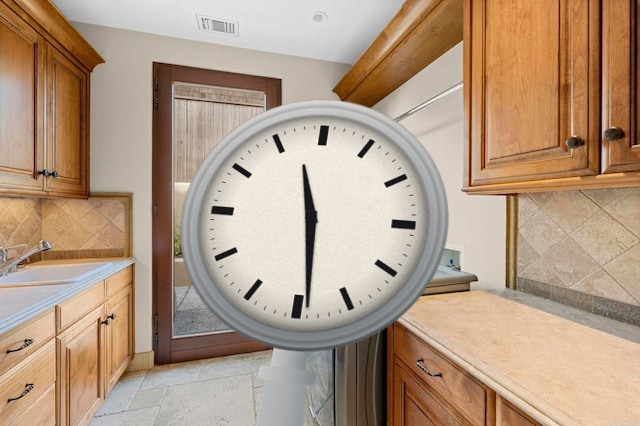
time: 11:29
